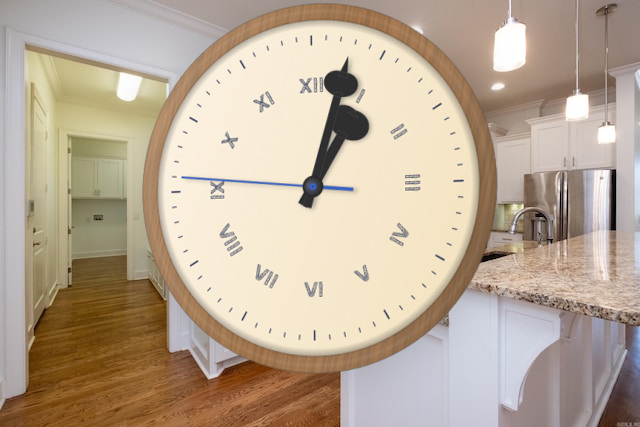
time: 1:02:46
